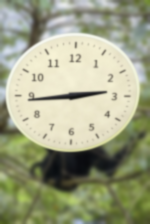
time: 2:44
